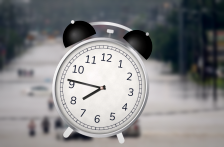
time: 7:46
